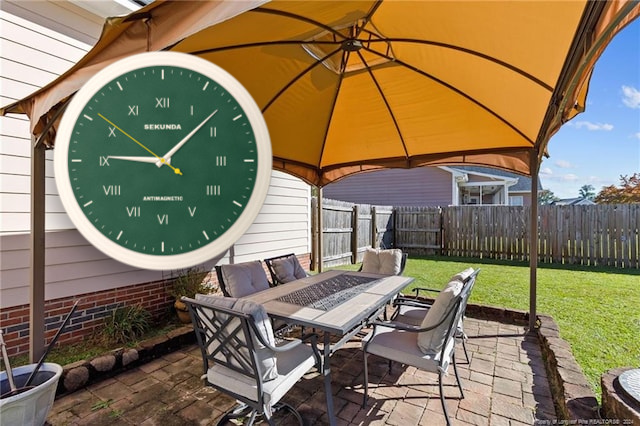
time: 9:07:51
